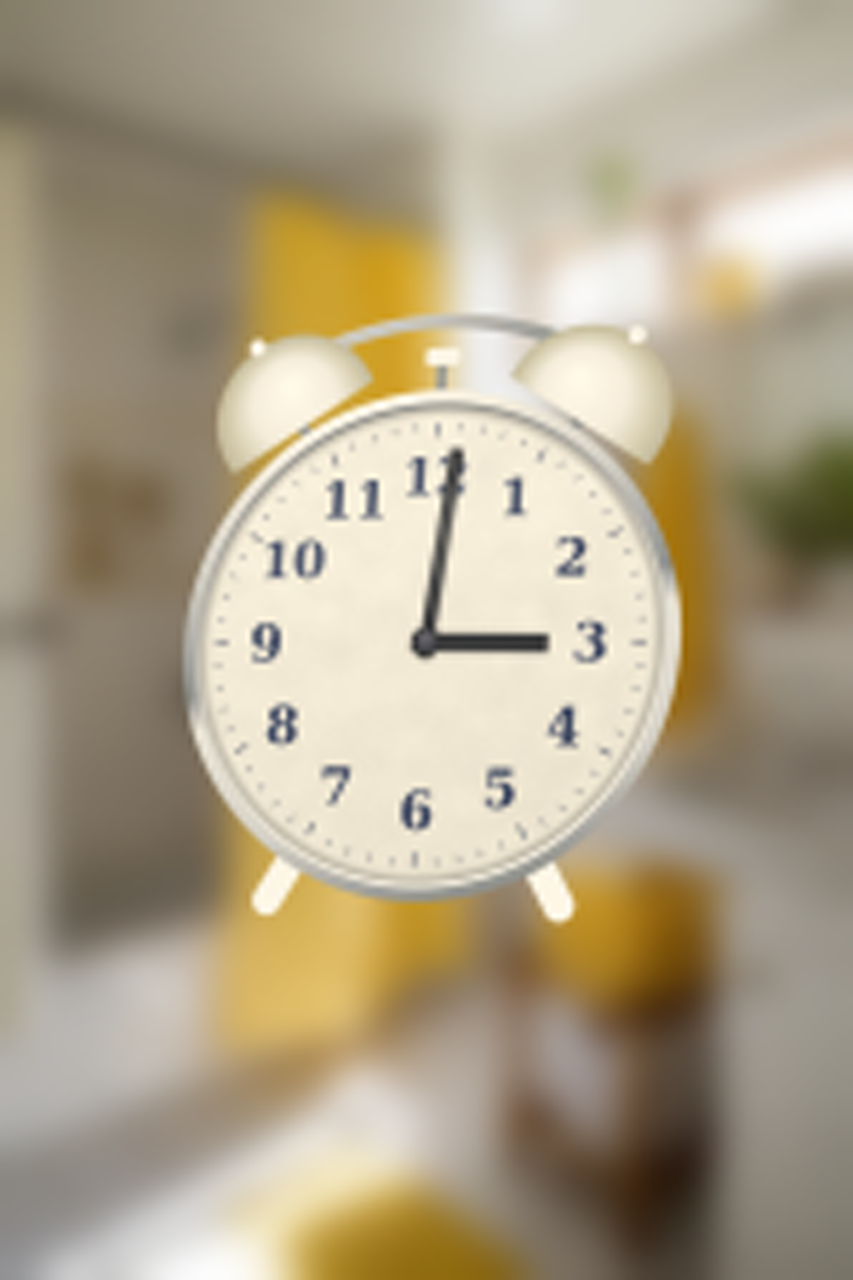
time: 3:01
